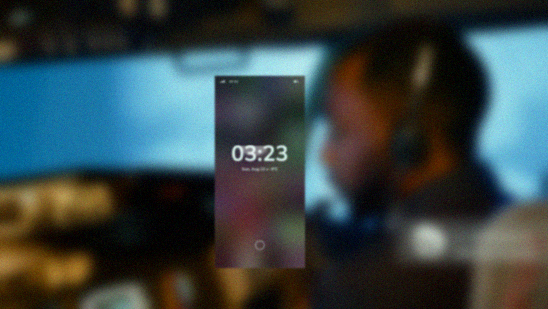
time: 3:23
